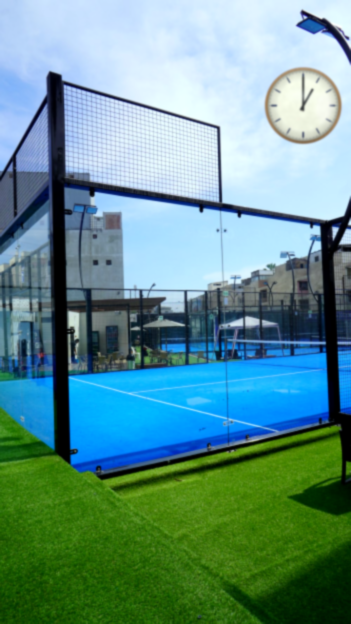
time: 1:00
